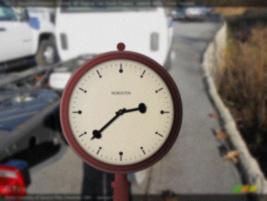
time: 2:38
